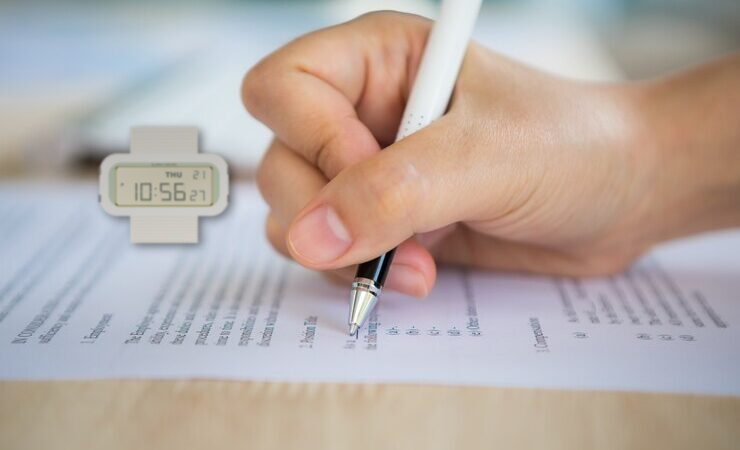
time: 10:56
